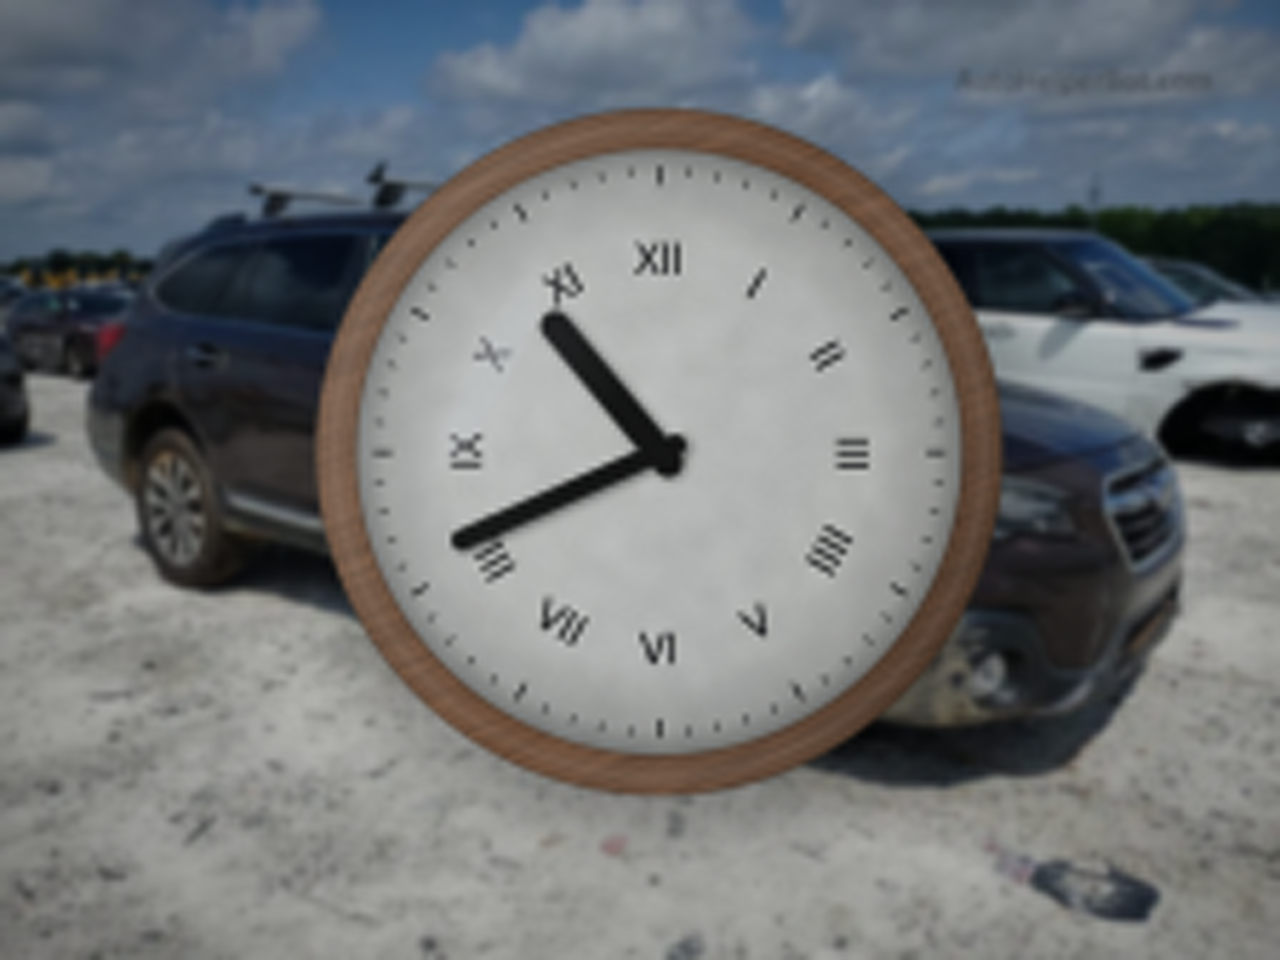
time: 10:41
